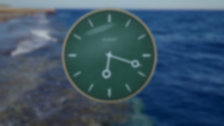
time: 6:18
